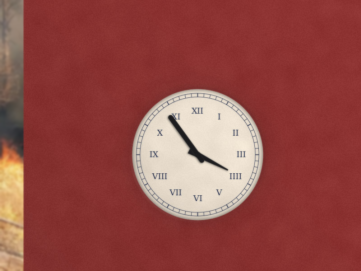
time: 3:54
